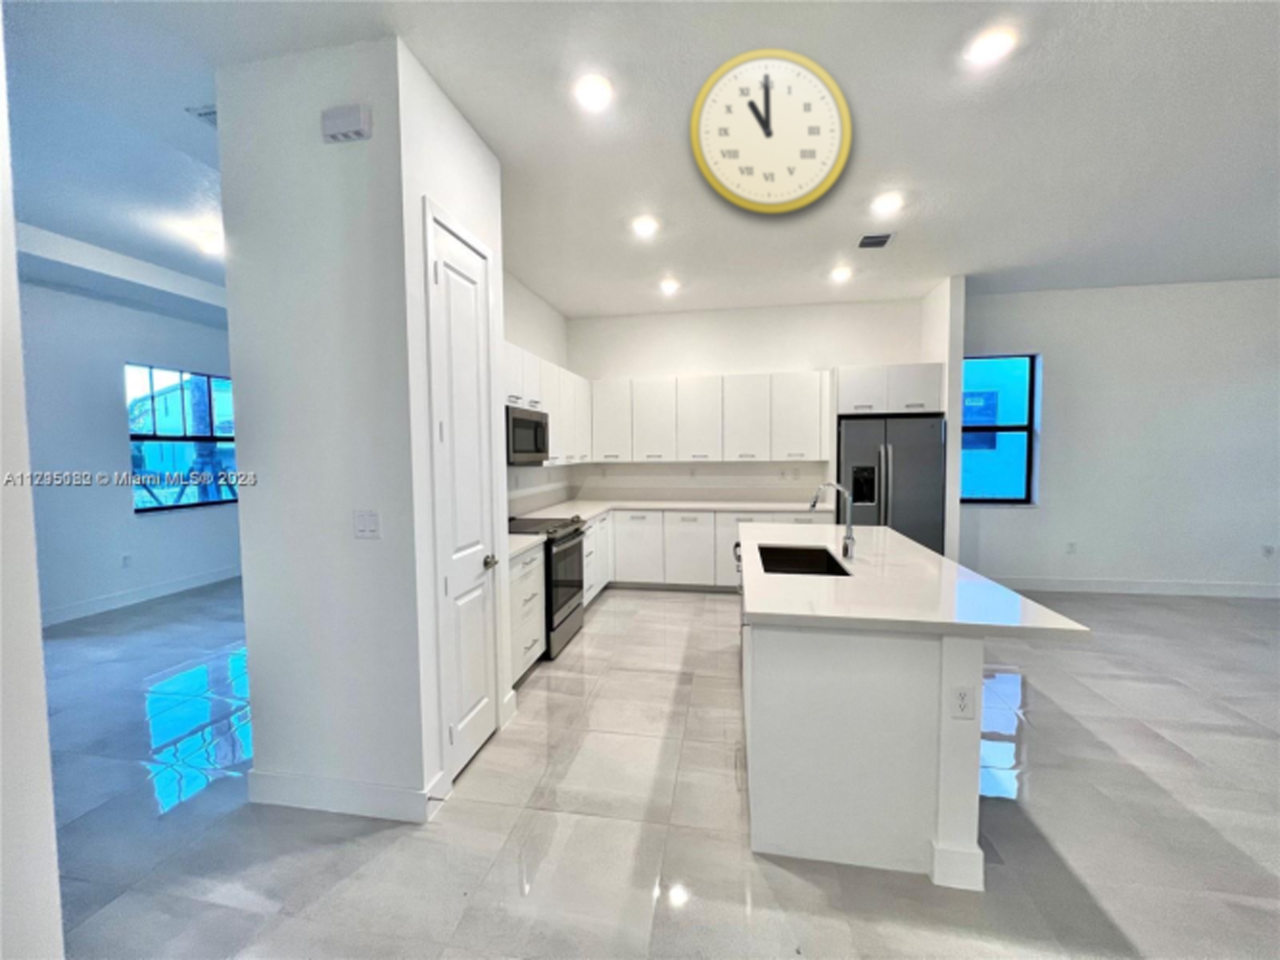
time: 11:00
